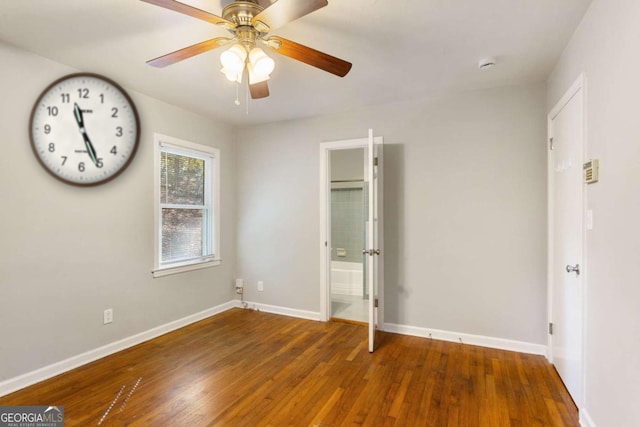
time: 11:26
